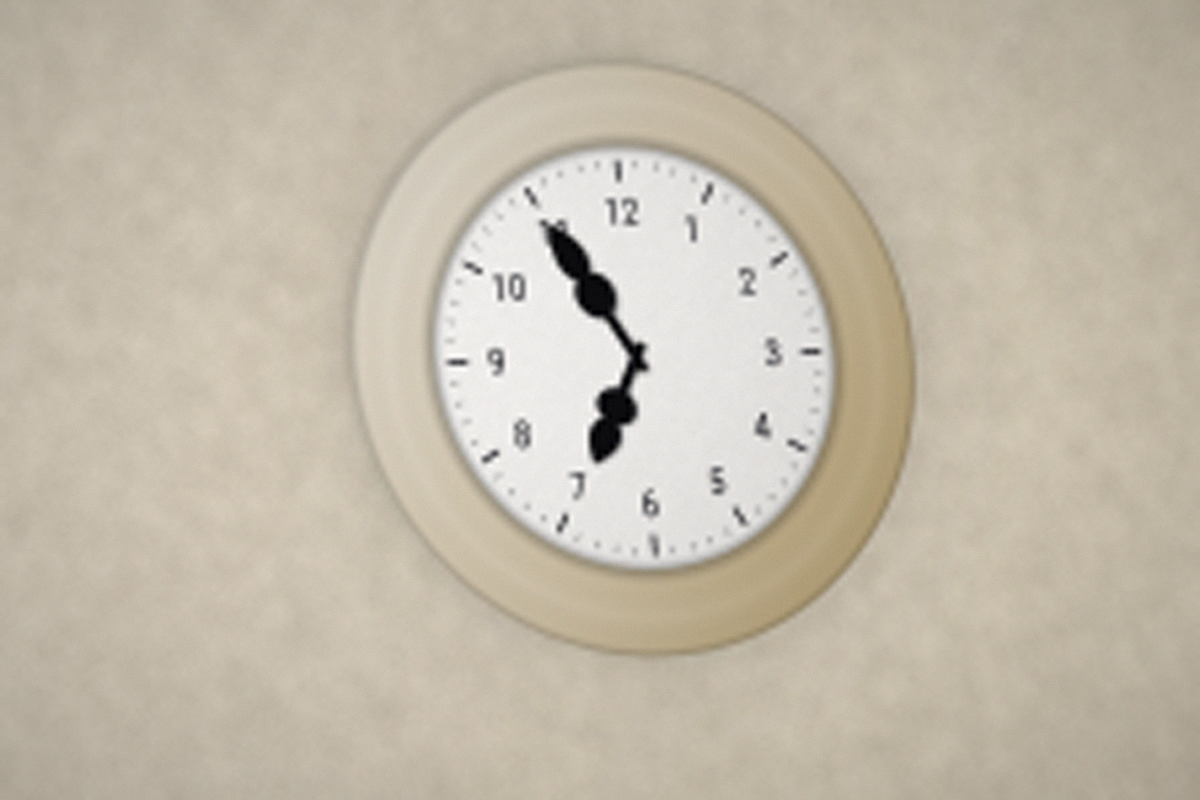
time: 6:55
